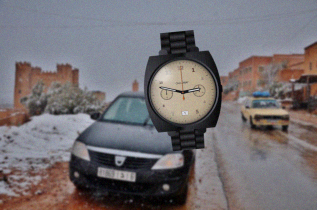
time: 2:48
